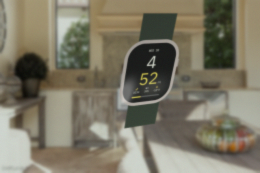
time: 4:52
